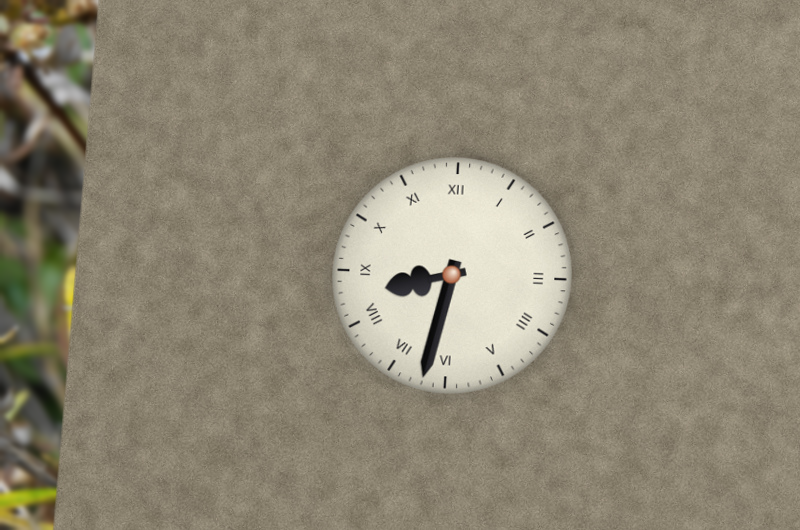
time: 8:32
